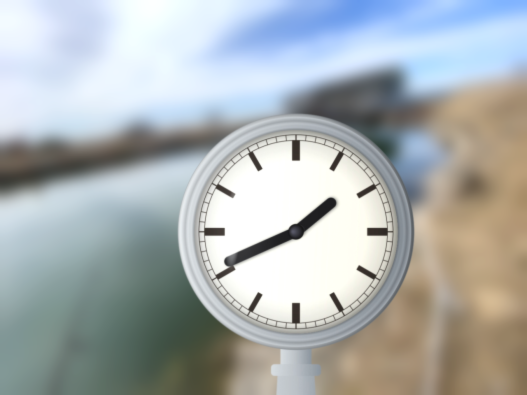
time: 1:41
